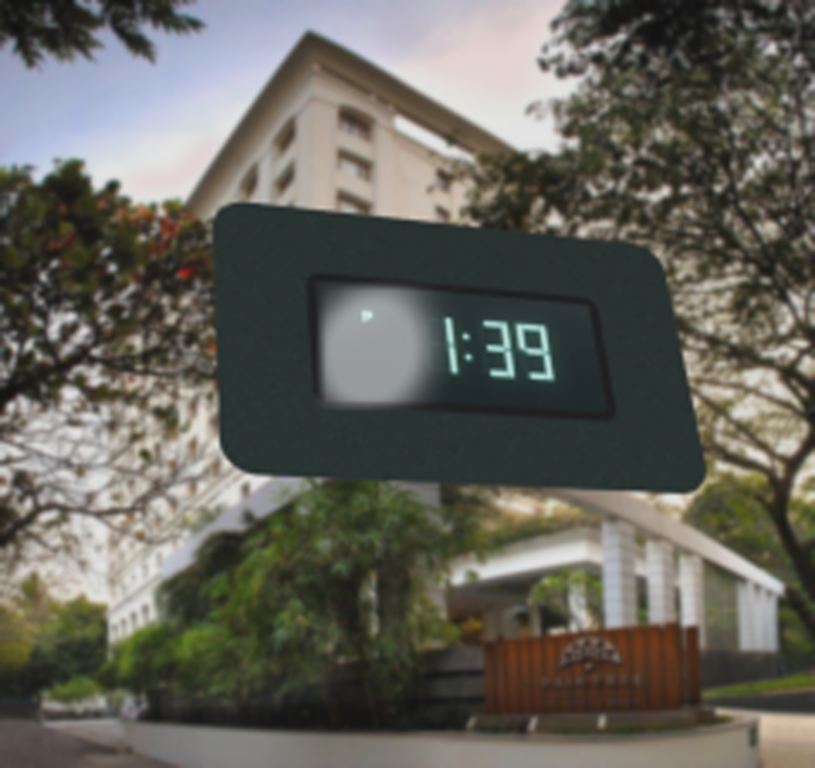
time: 1:39
